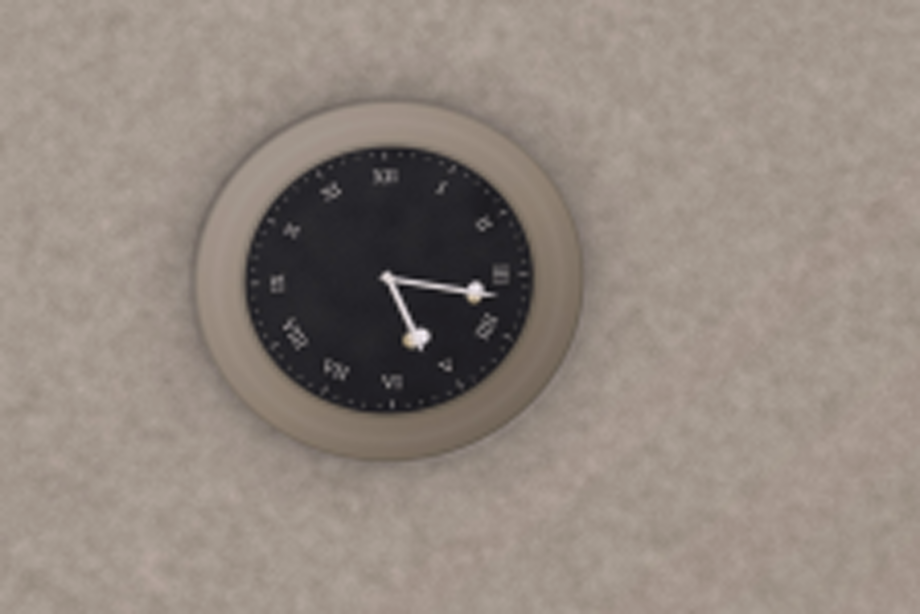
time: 5:17
